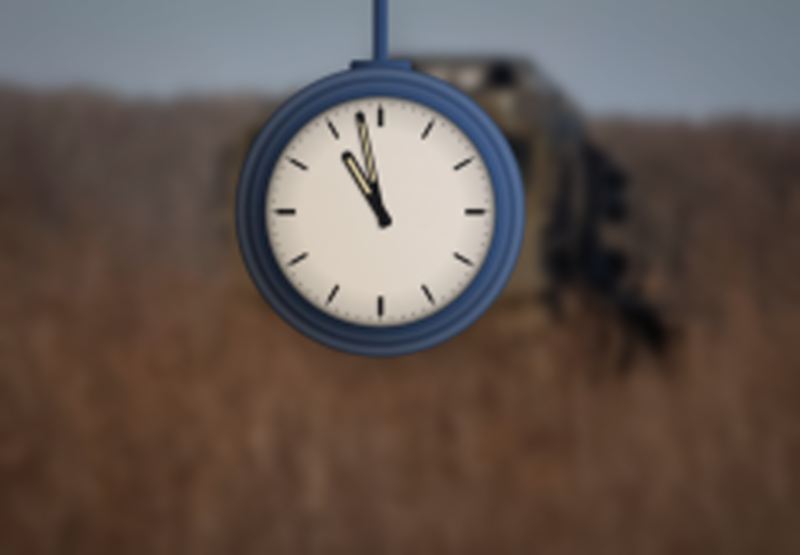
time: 10:58
